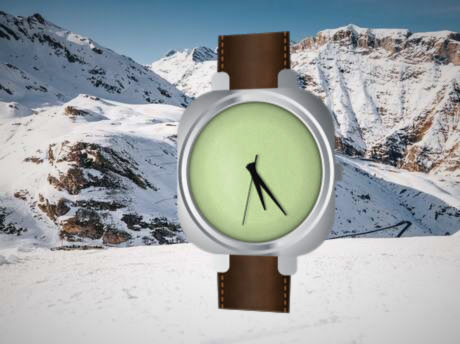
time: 5:23:32
